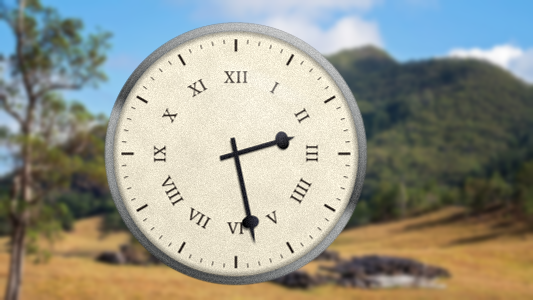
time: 2:28
